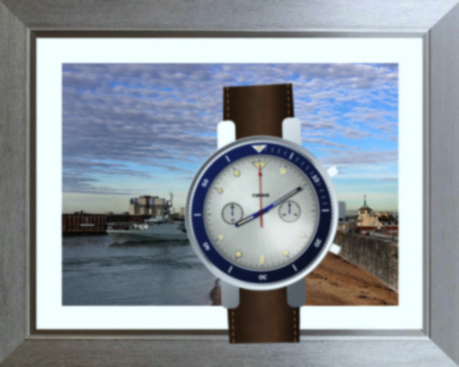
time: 8:10
